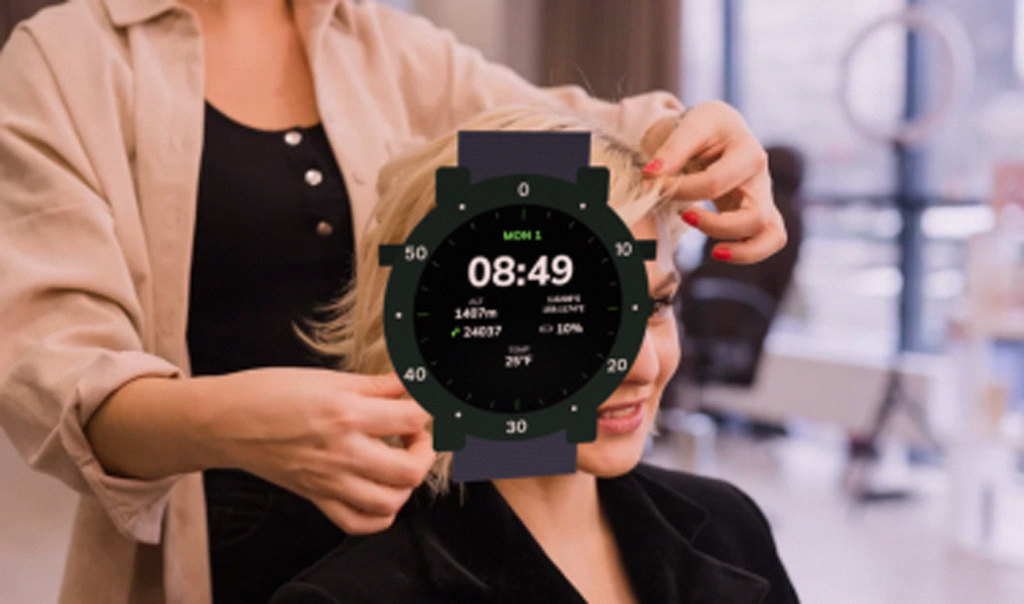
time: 8:49
